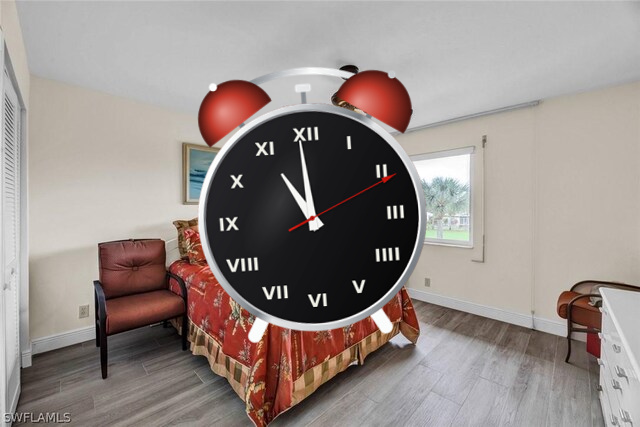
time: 10:59:11
